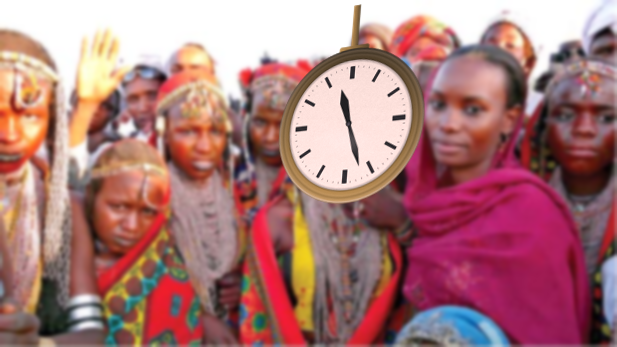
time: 11:27
